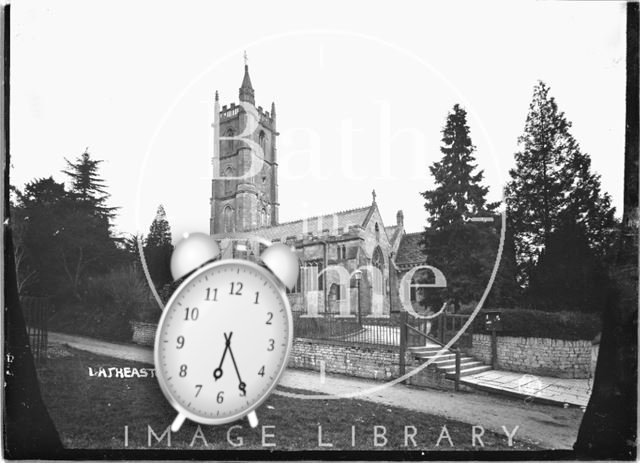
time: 6:25
